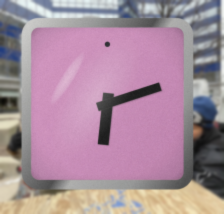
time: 6:12
